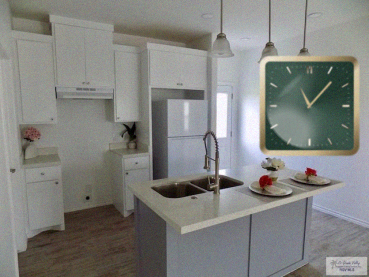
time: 11:07
